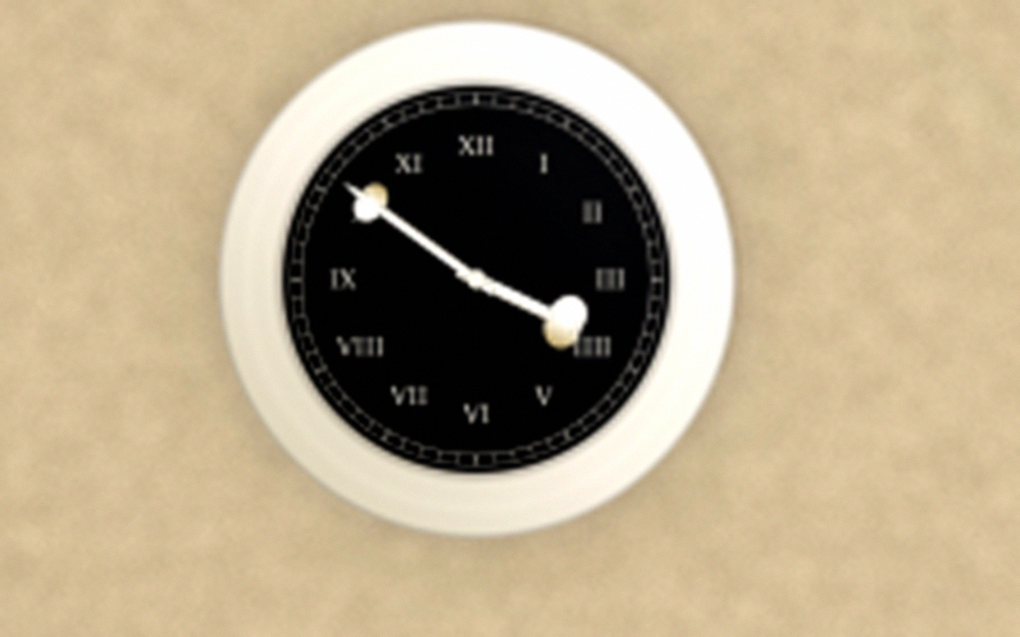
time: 3:51
